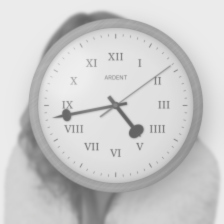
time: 4:43:09
